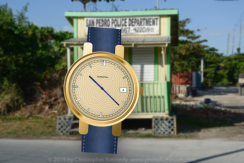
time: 10:22
